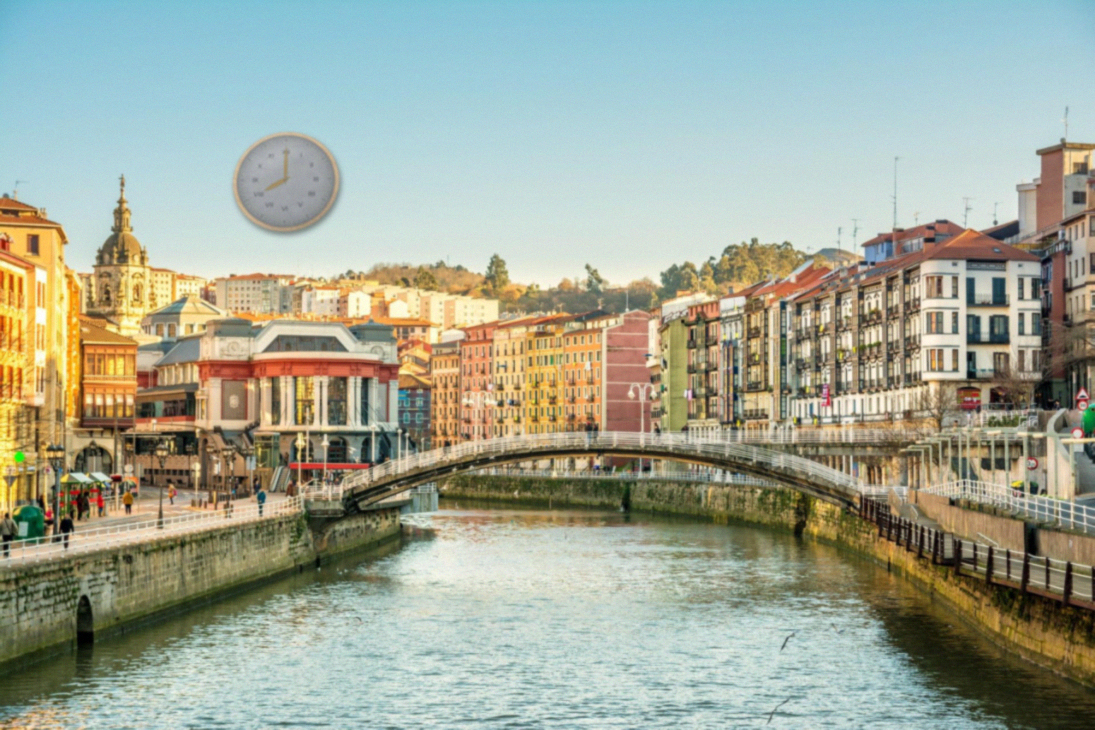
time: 8:00
